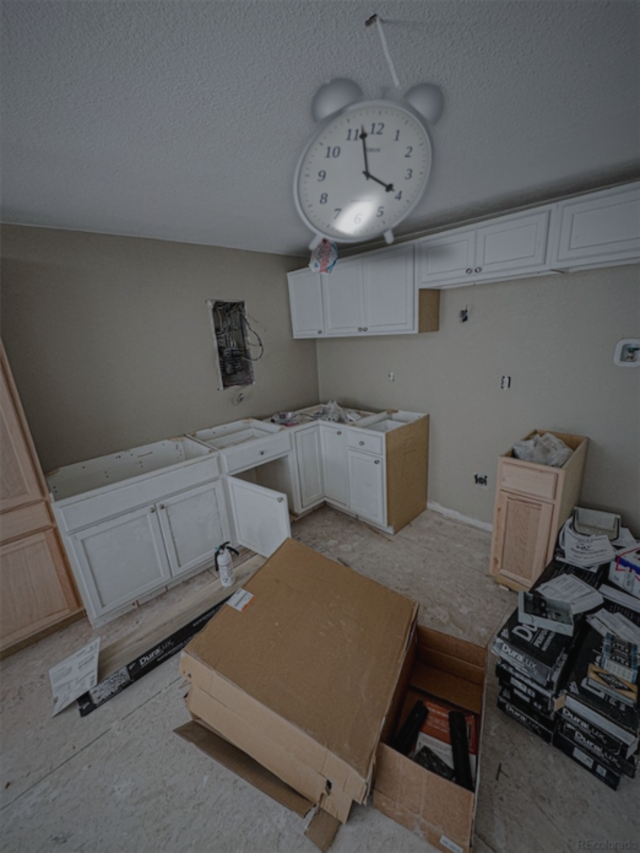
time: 3:57
